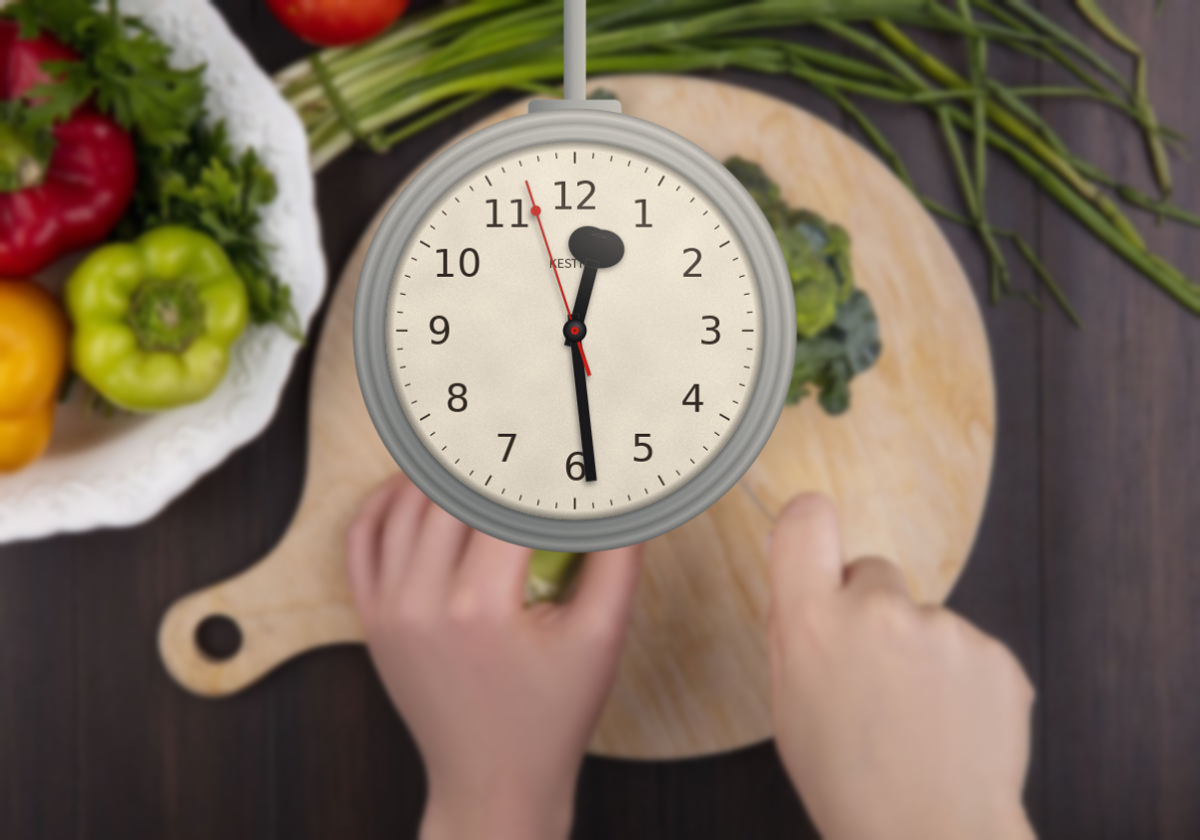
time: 12:28:57
